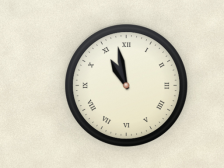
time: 10:58
